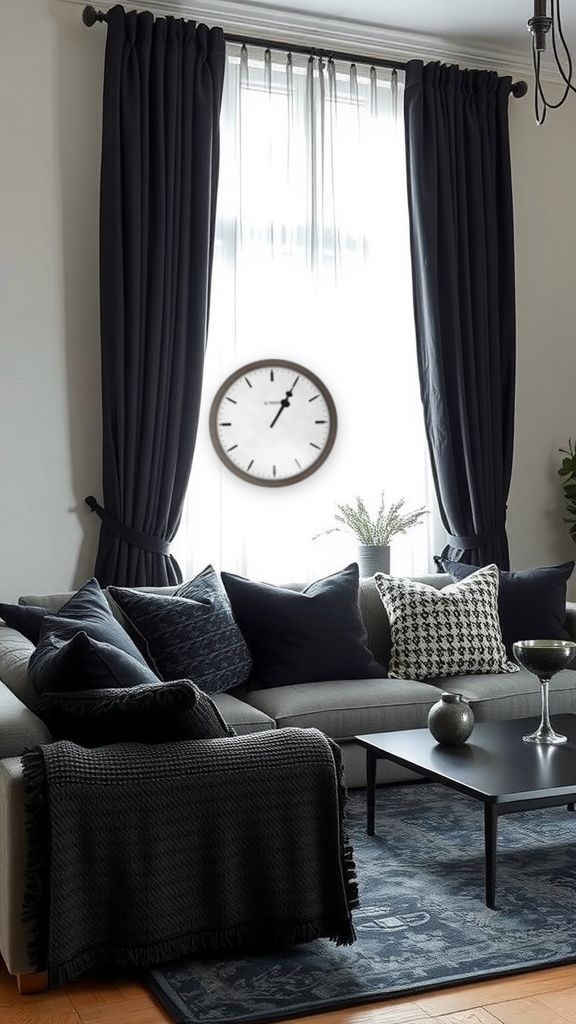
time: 1:05
